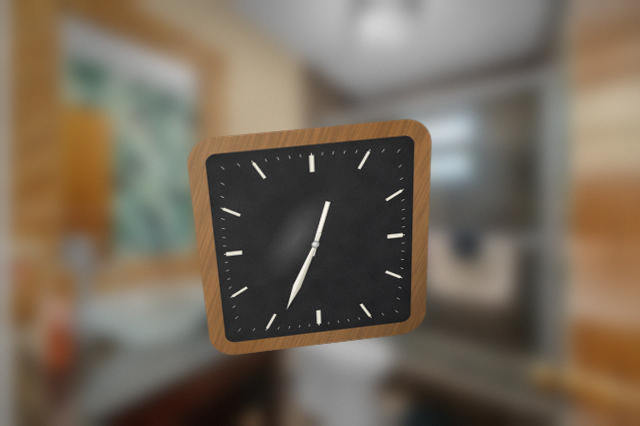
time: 12:34
